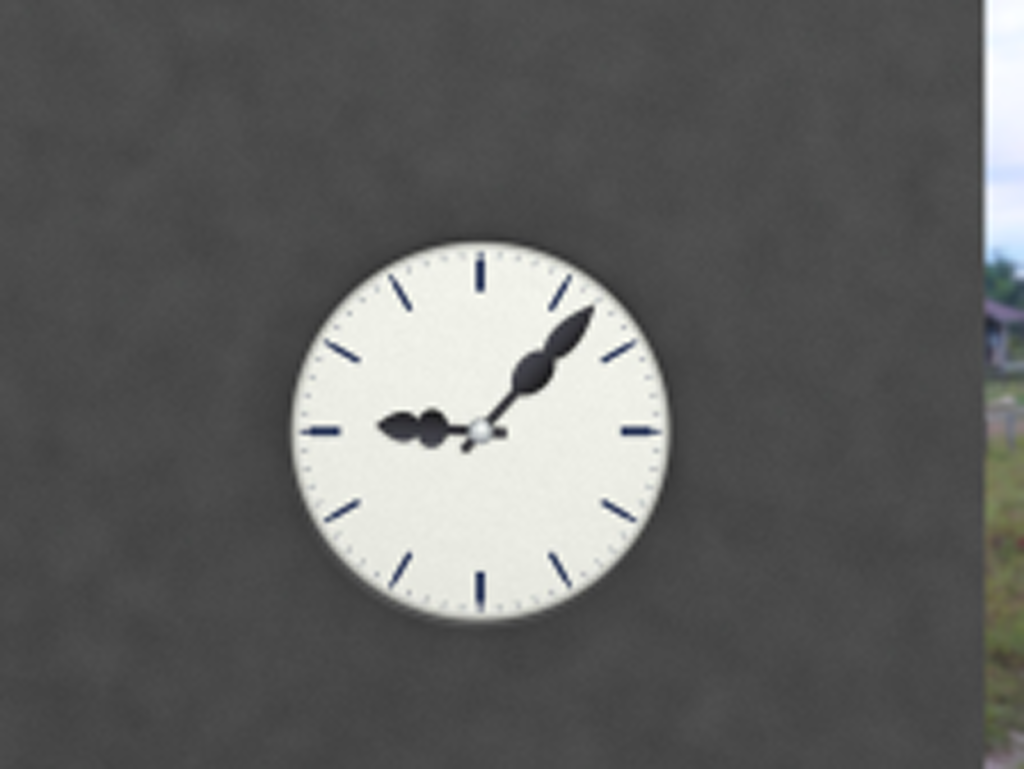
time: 9:07
